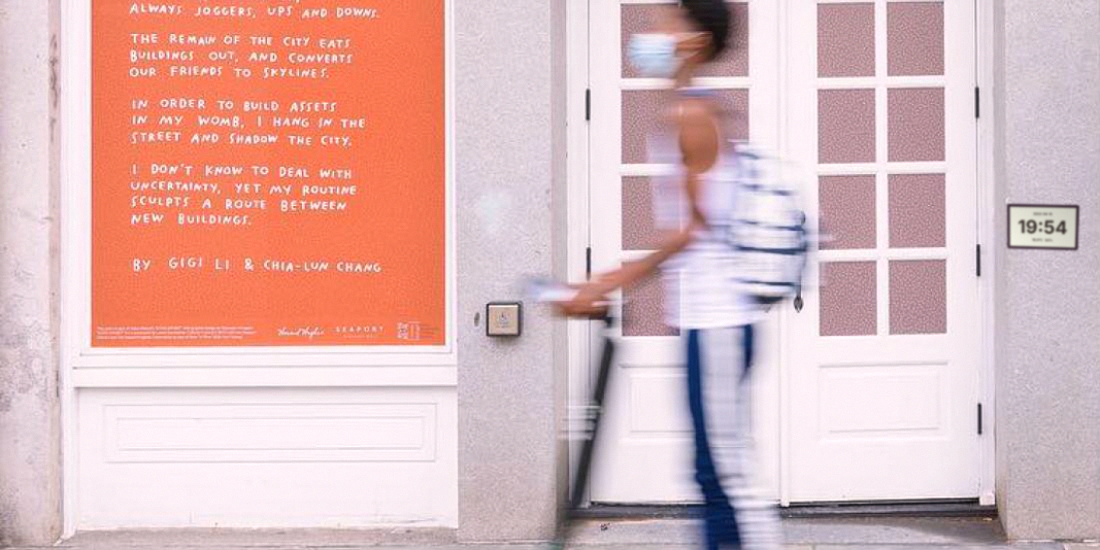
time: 19:54
